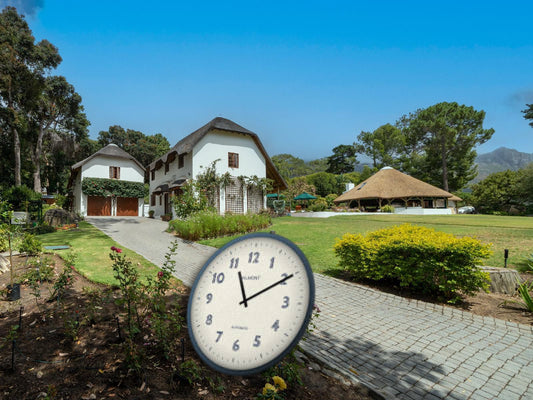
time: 11:10
